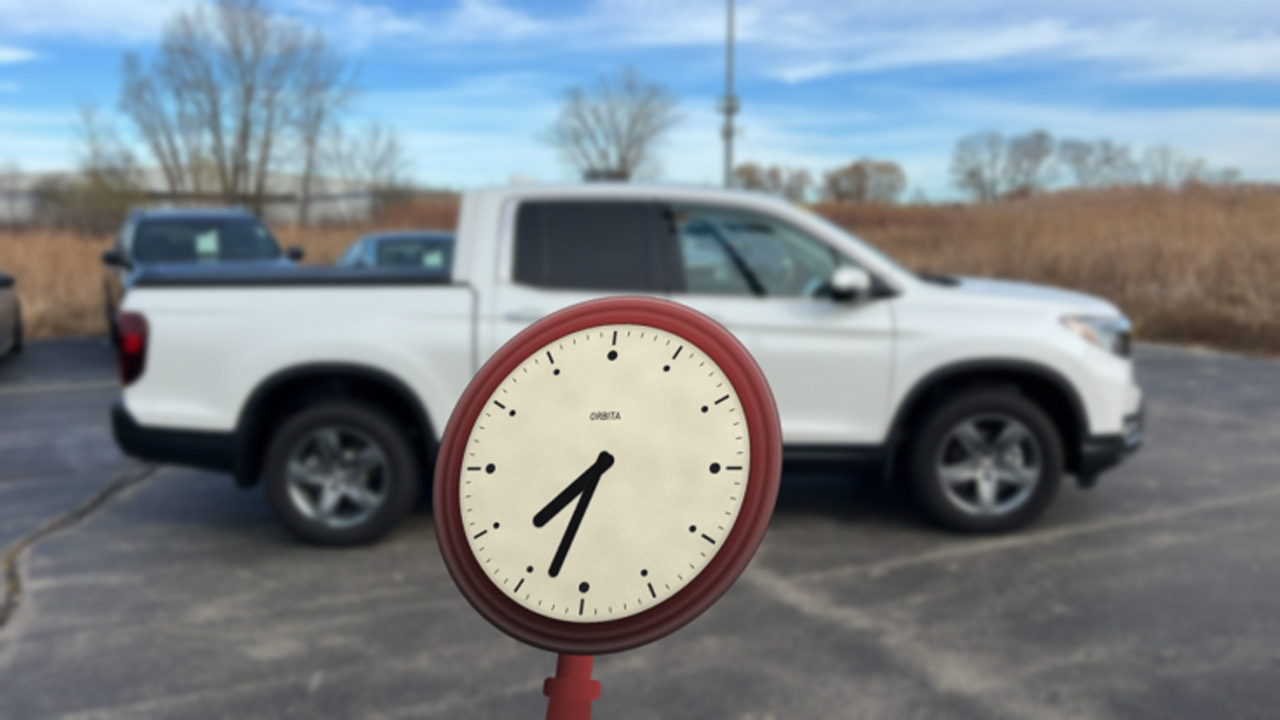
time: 7:33
